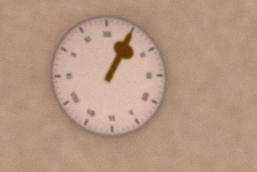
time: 1:05
